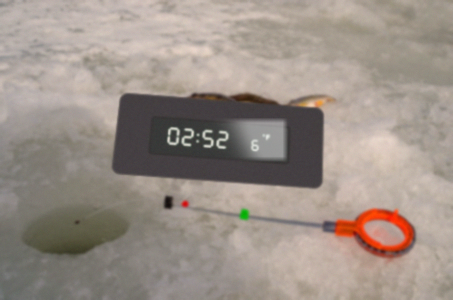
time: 2:52
